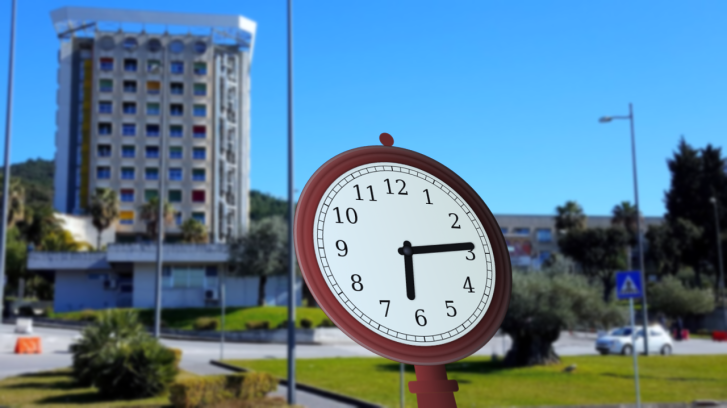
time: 6:14
